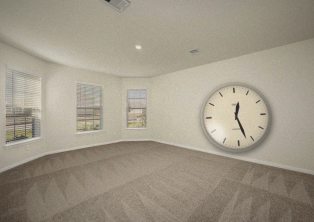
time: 12:27
